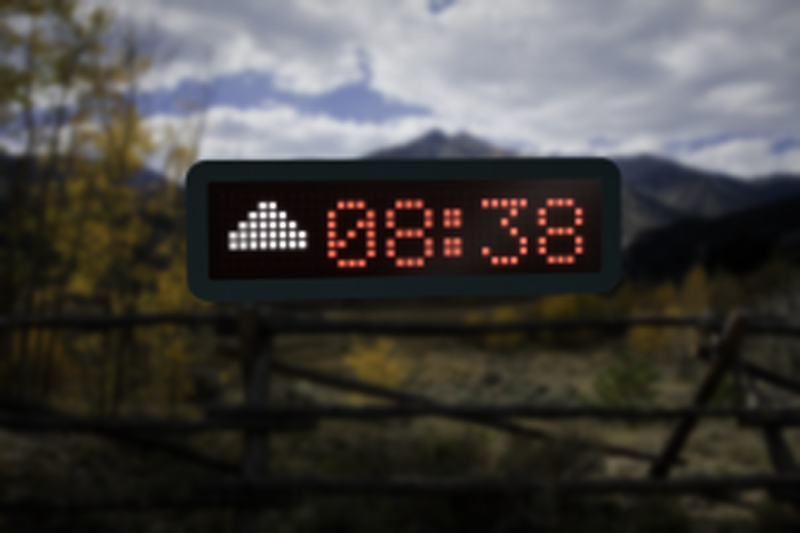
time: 8:38
